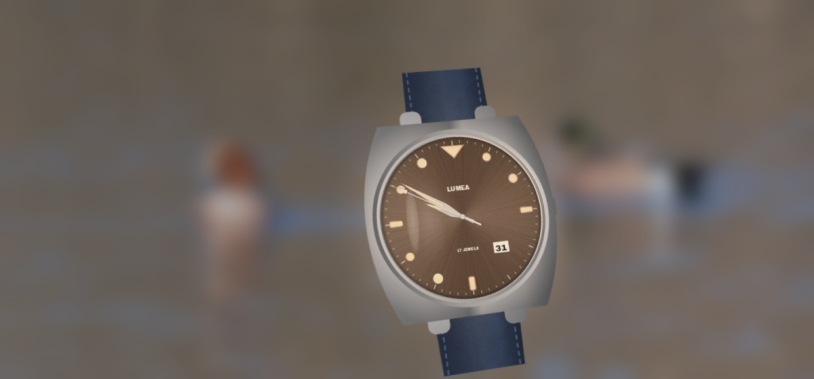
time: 9:50:50
